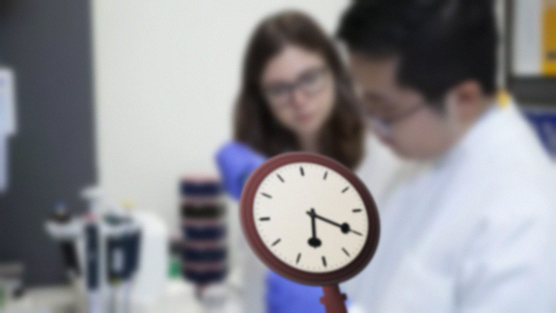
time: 6:20
